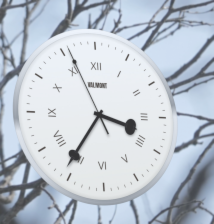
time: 3:35:56
